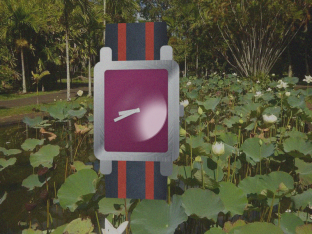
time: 8:41
